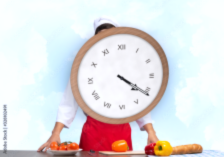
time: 4:21
